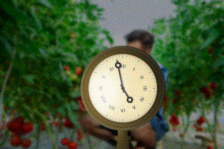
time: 4:58
